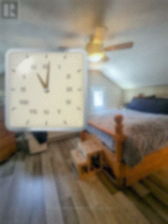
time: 11:01
